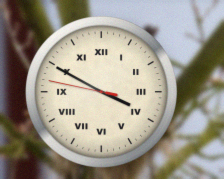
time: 3:49:47
